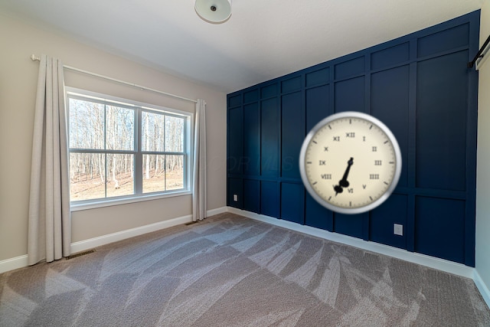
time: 6:34
